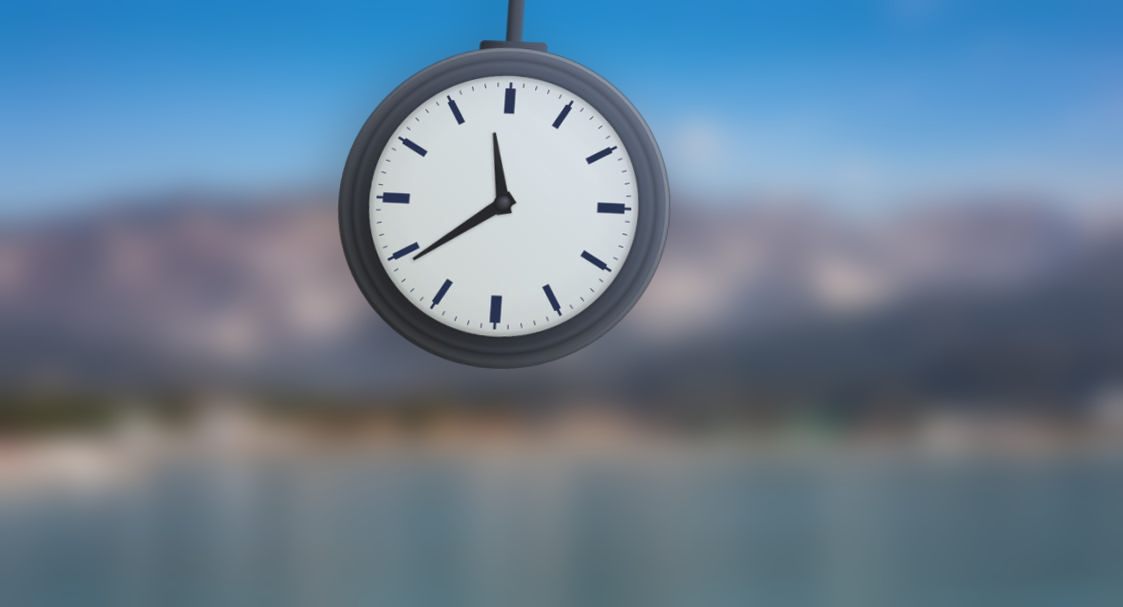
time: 11:39
